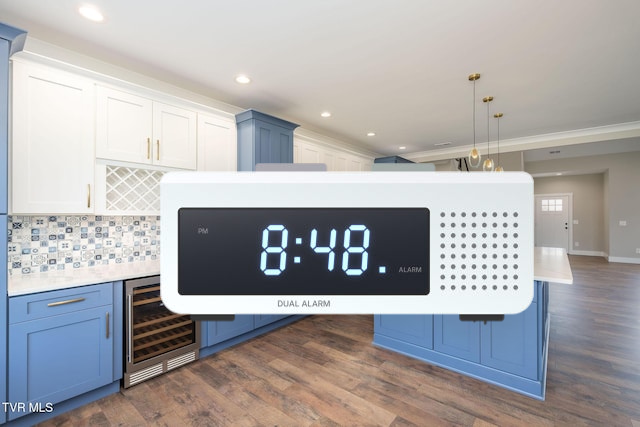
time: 8:48
